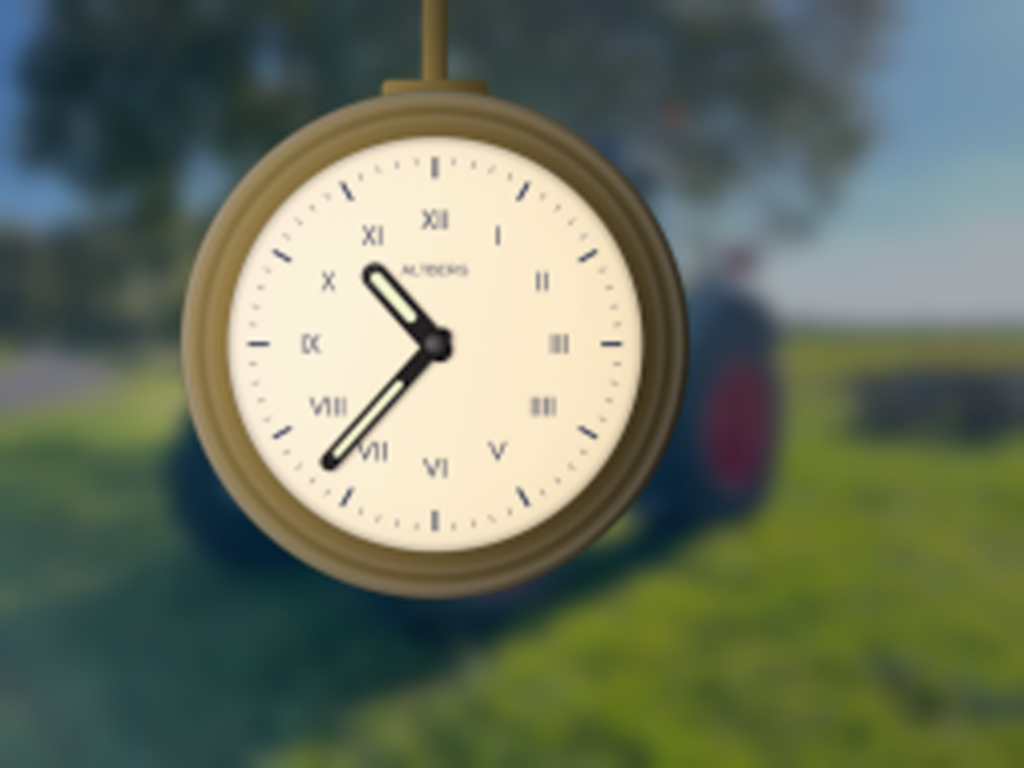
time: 10:37
